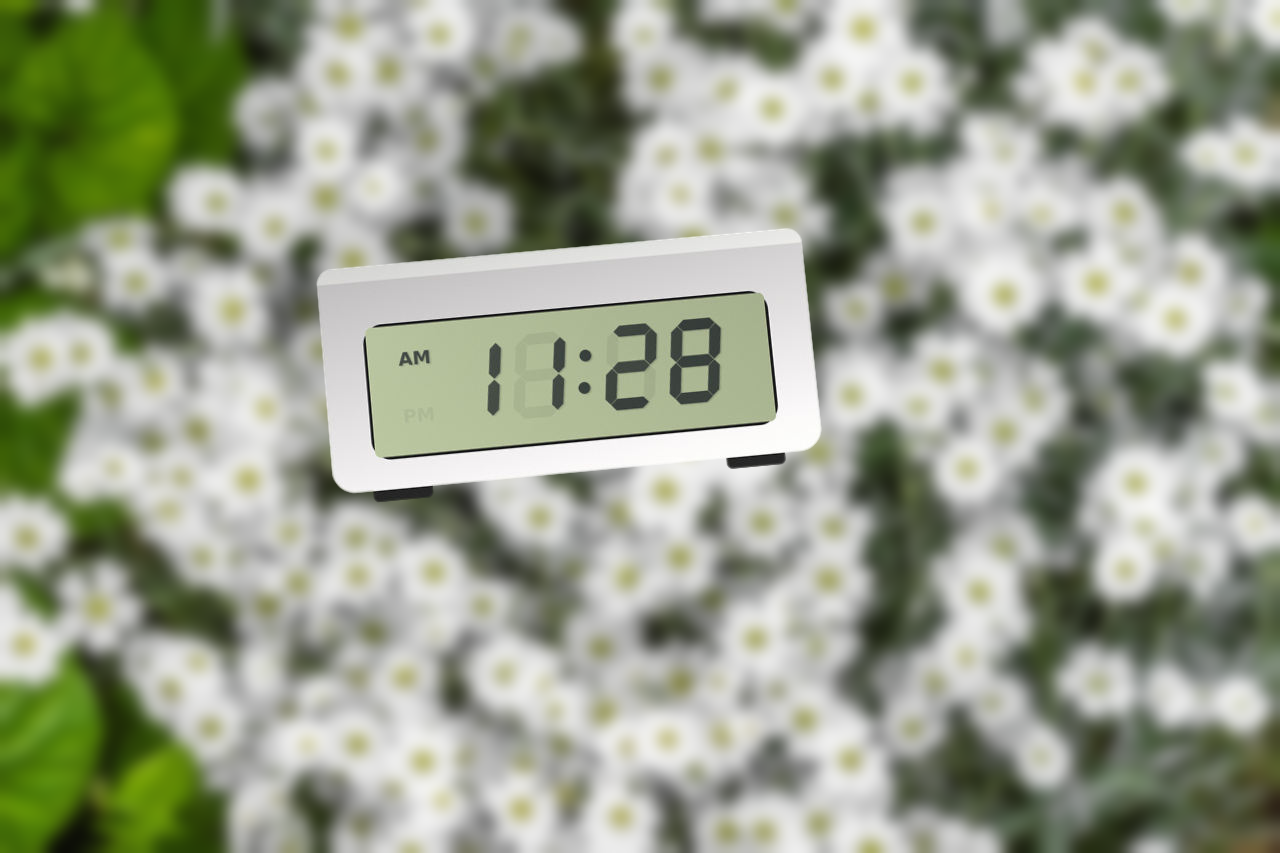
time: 11:28
